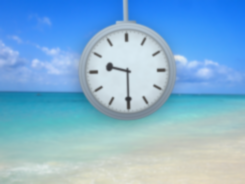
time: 9:30
